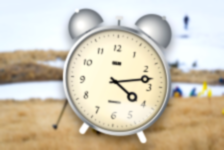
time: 4:13
